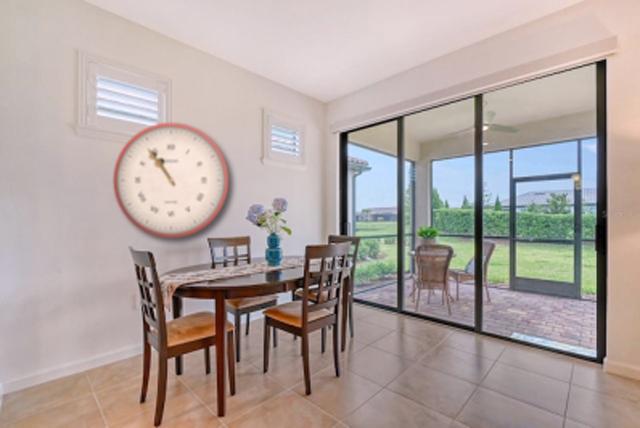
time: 10:54
